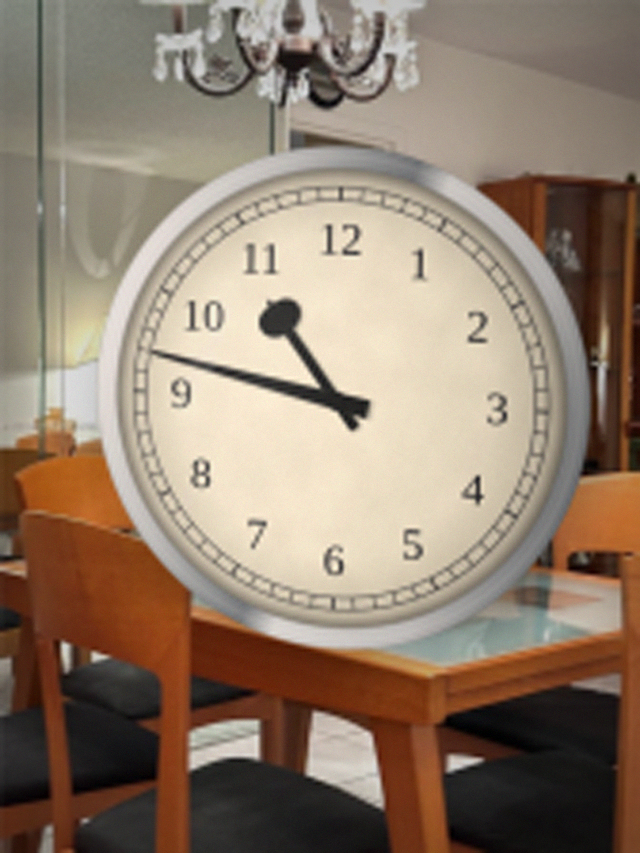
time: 10:47
